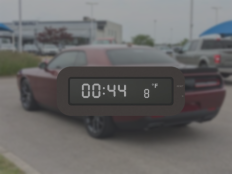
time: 0:44
